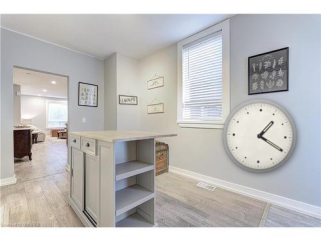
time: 1:20
